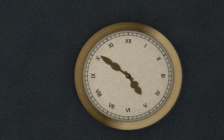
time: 4:51
